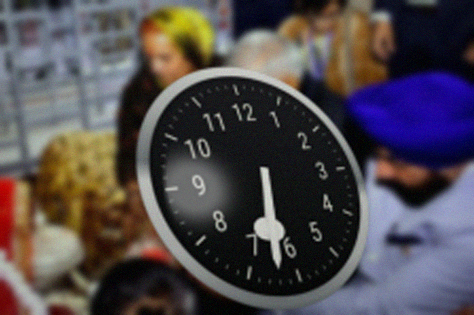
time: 6:32
